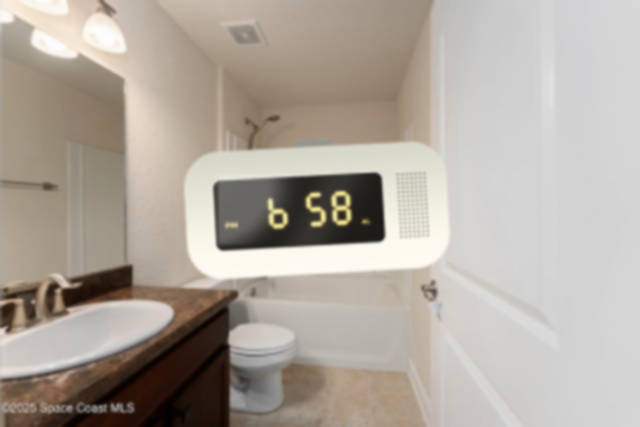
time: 6:58
